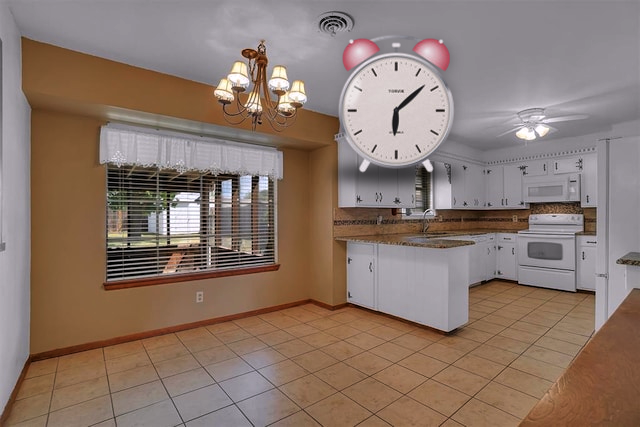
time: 6:08
